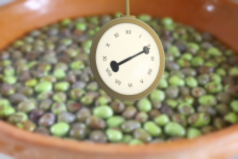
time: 8:11
